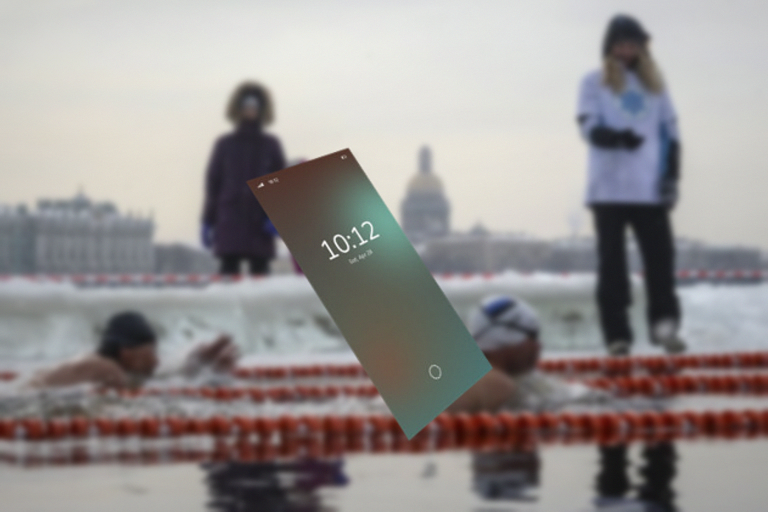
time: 10:12
